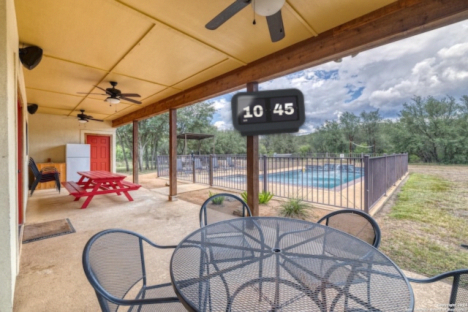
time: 10:45
